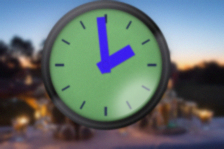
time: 1:59
